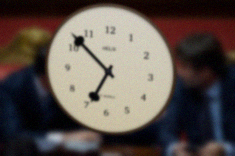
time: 6:52
